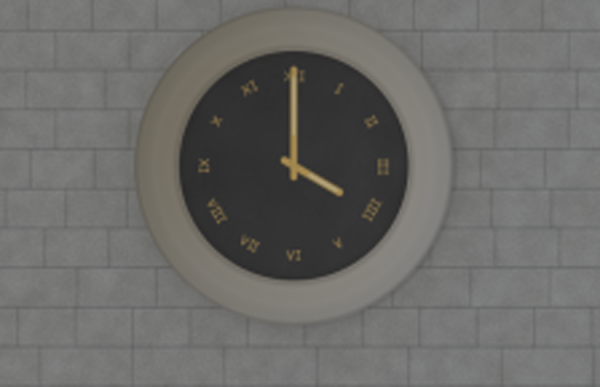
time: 4:00
